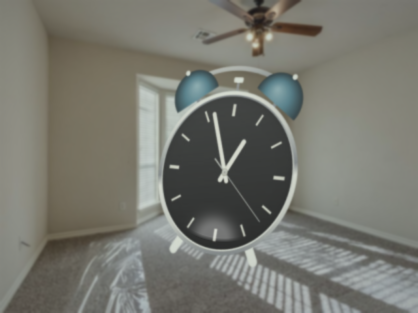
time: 12:56:22
